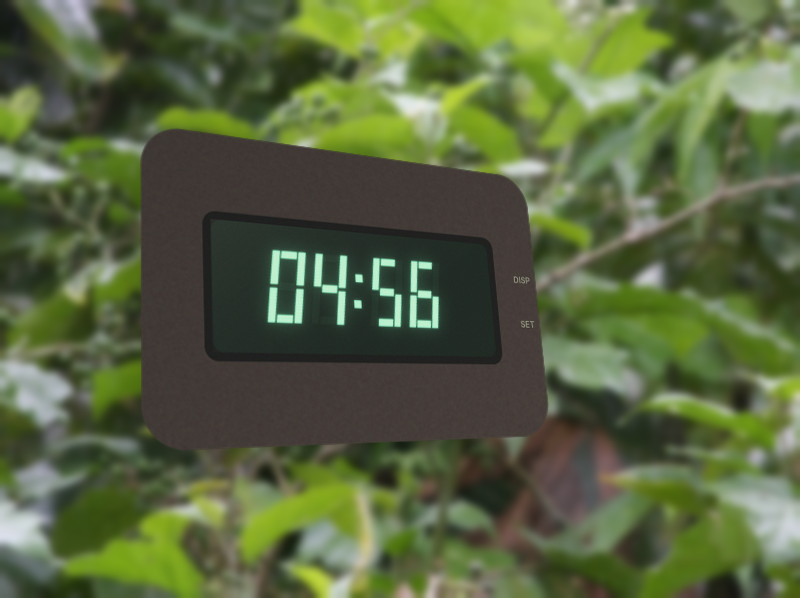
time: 4:56
